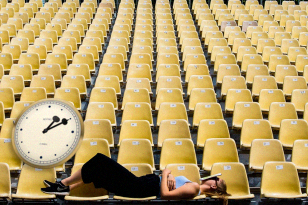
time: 1:10
